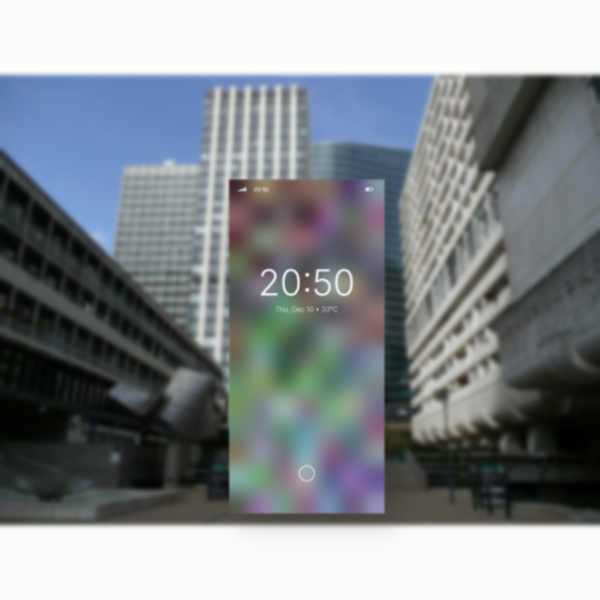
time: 20:50
